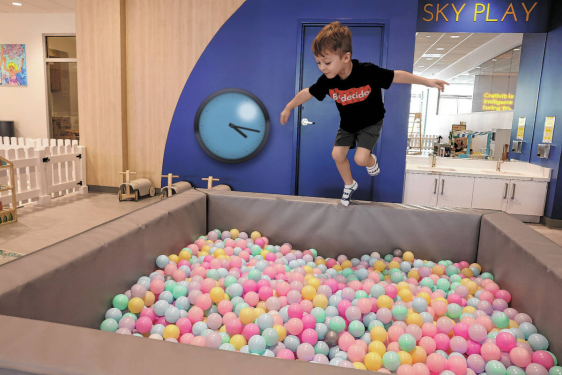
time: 4:17
